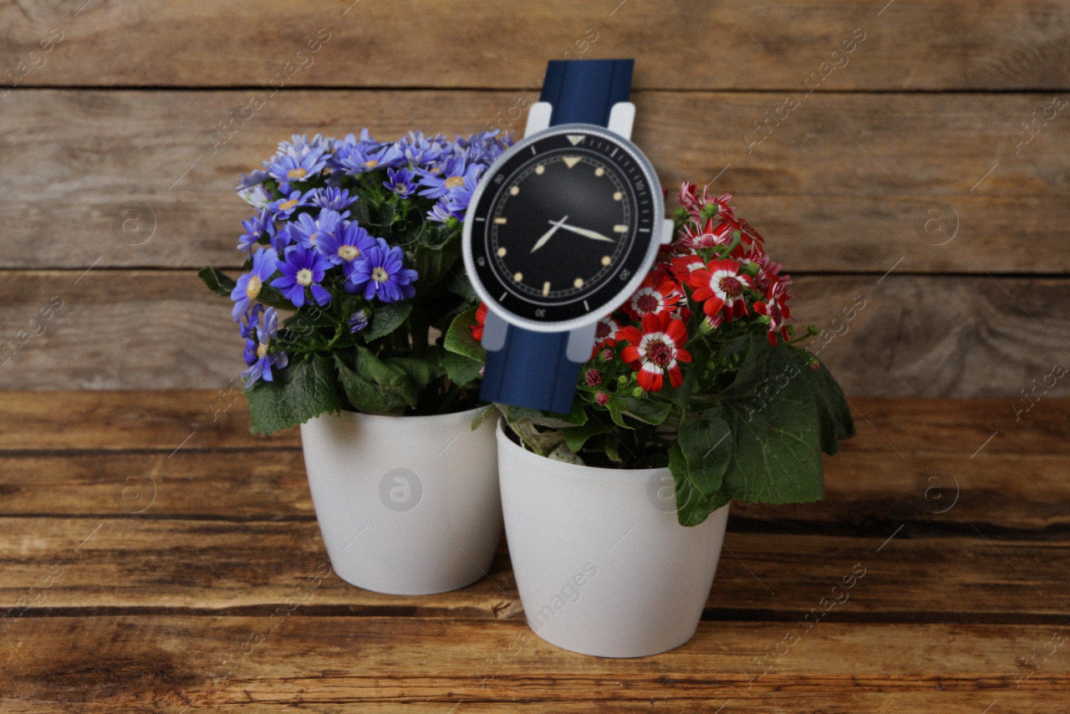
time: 7:17
